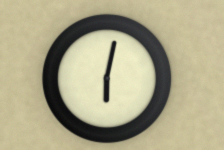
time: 6:02
